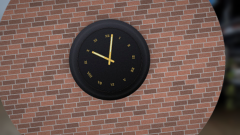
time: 10:02
